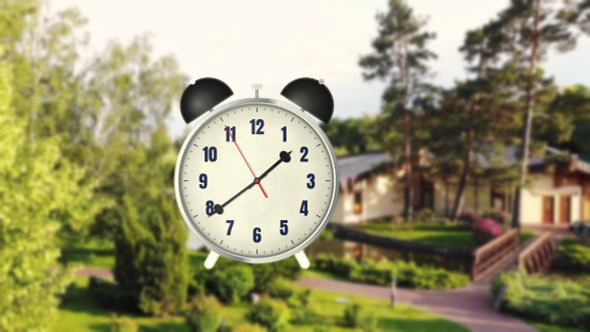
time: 1:38:55
